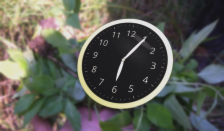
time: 6:05
